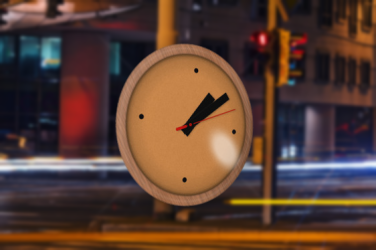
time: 1:08:11
